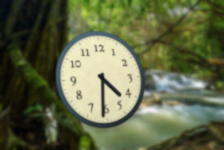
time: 4:31
